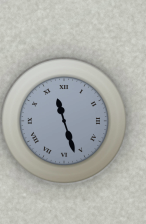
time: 11:27
